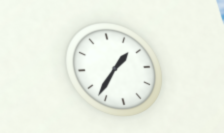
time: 1:37
